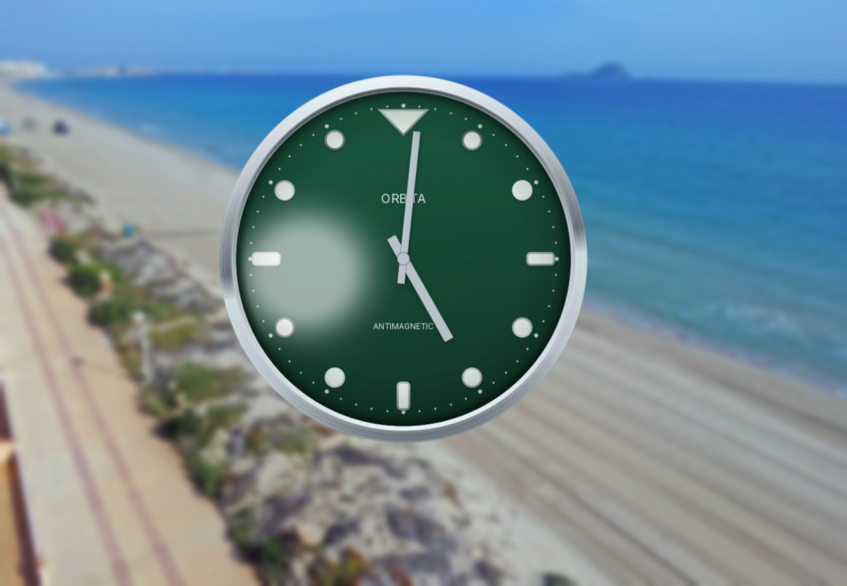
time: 5:01
